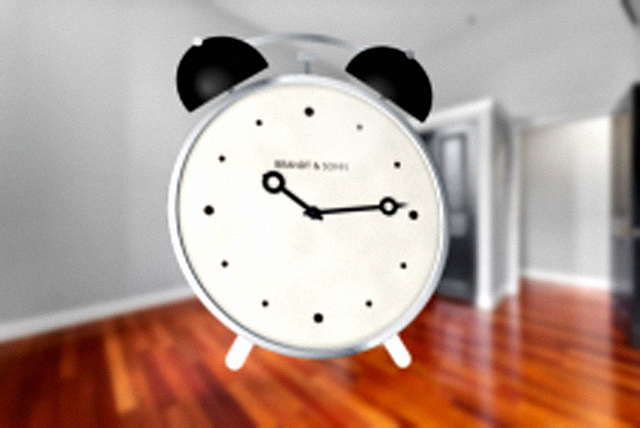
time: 10:14
